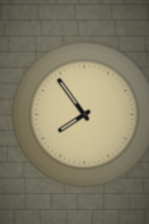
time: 7:54
